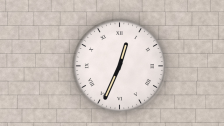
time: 12:34
